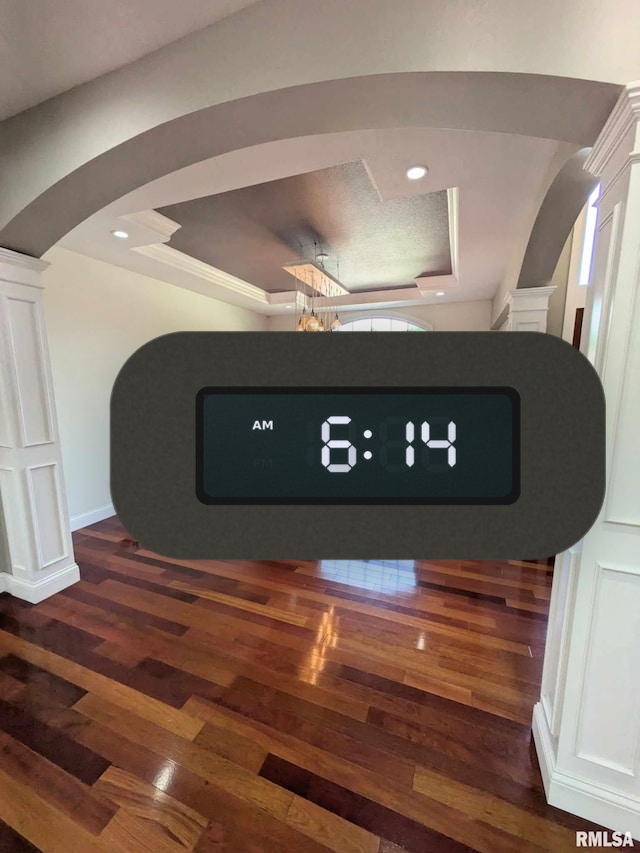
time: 6:14
